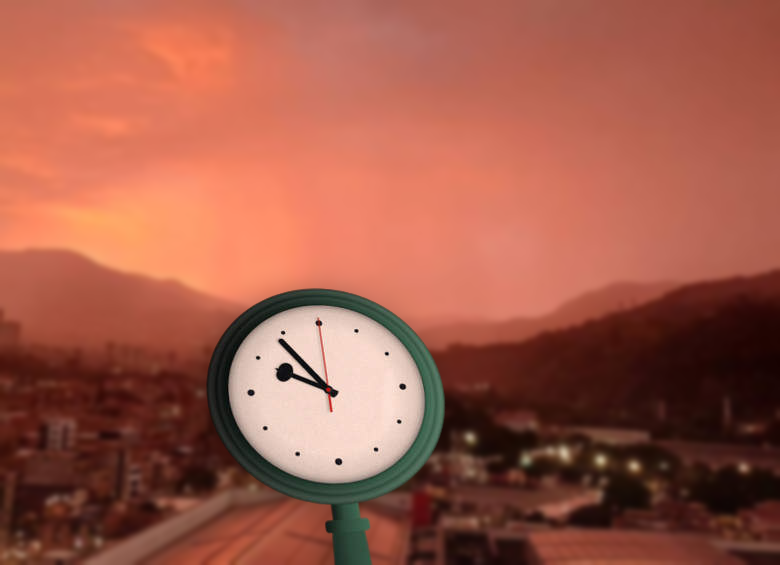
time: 9:54:00
